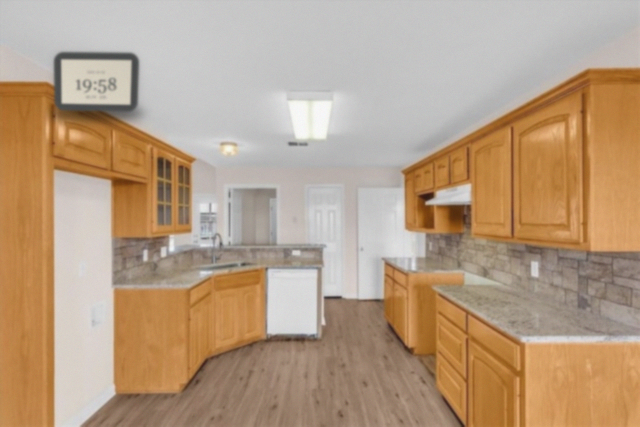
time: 19:58
